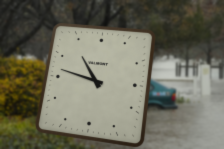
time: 10:47
